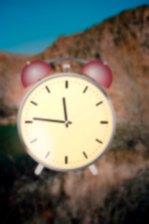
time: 11:46
